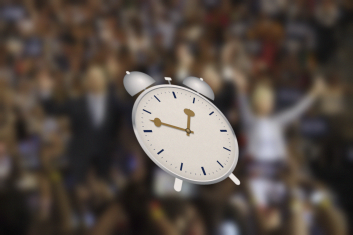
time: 12:48
